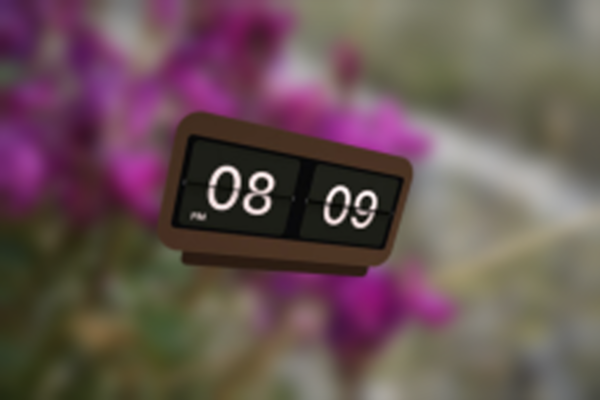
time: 8:09
